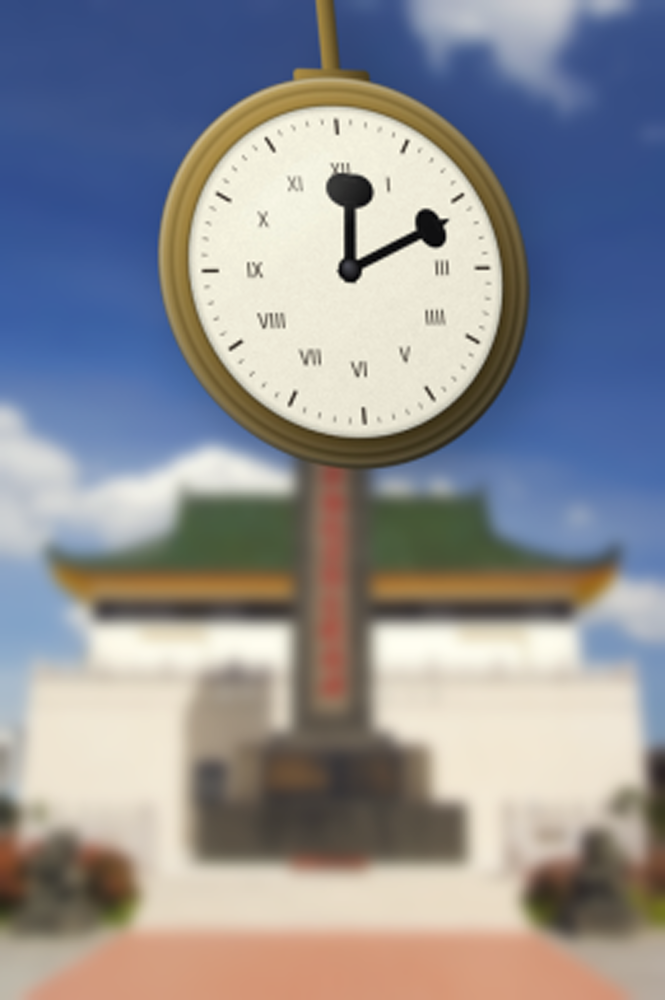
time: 12:11
